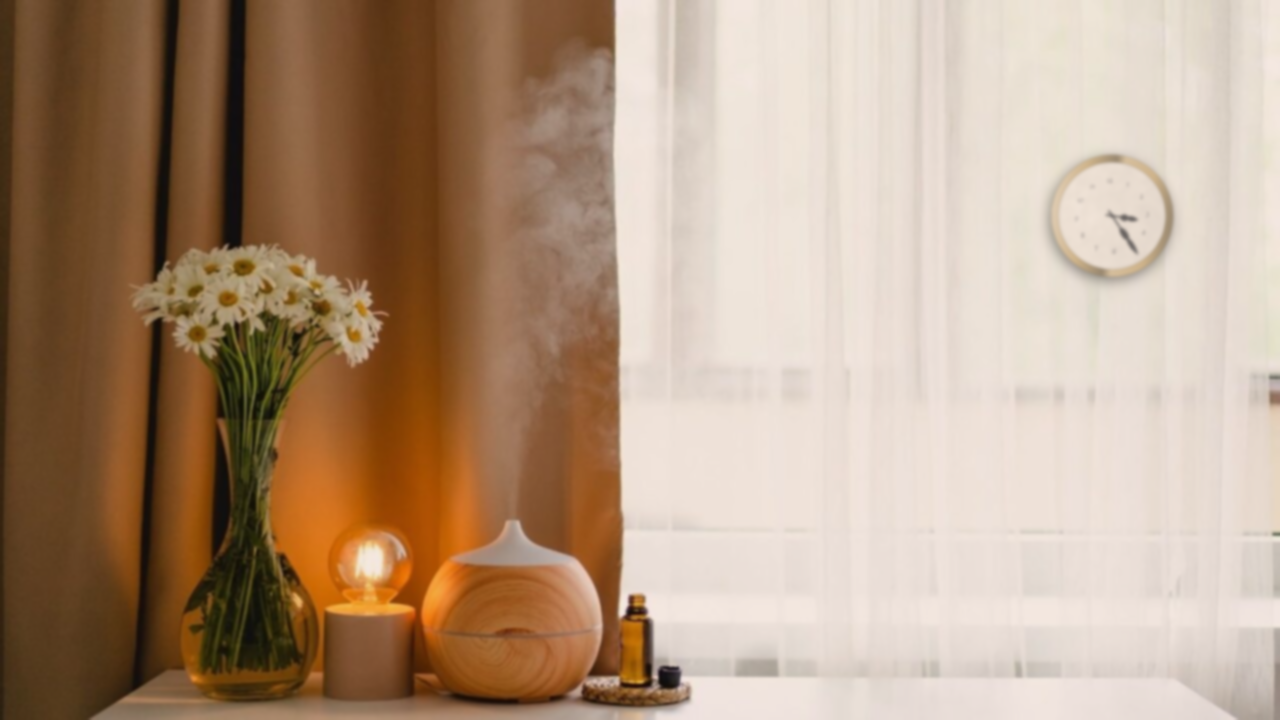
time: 3:25
